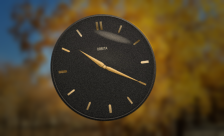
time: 10:20
